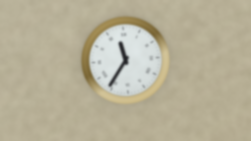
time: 11:36
